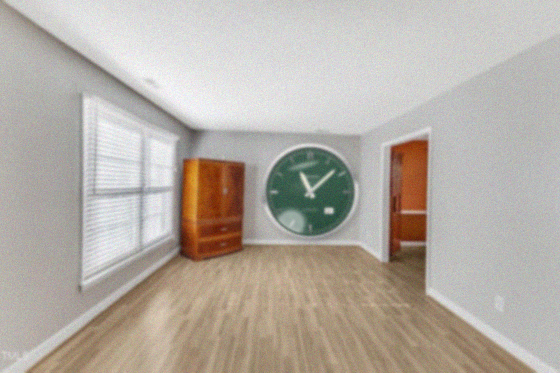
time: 11:08
